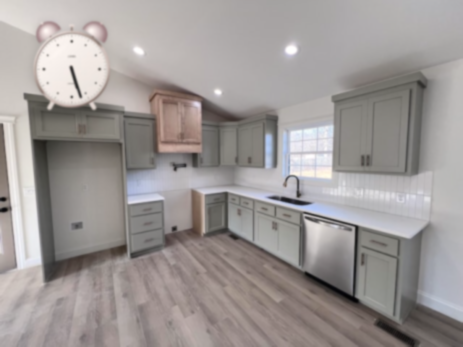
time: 5:27
